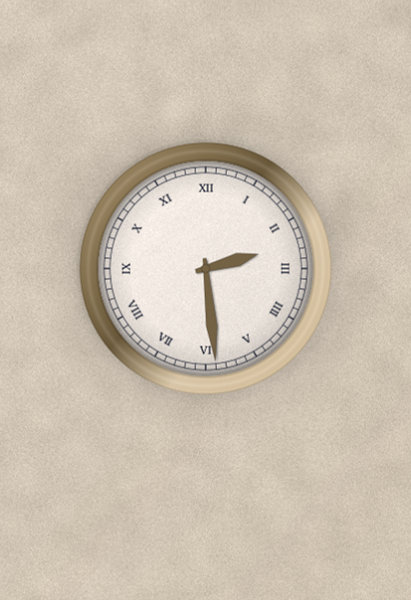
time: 2:29
